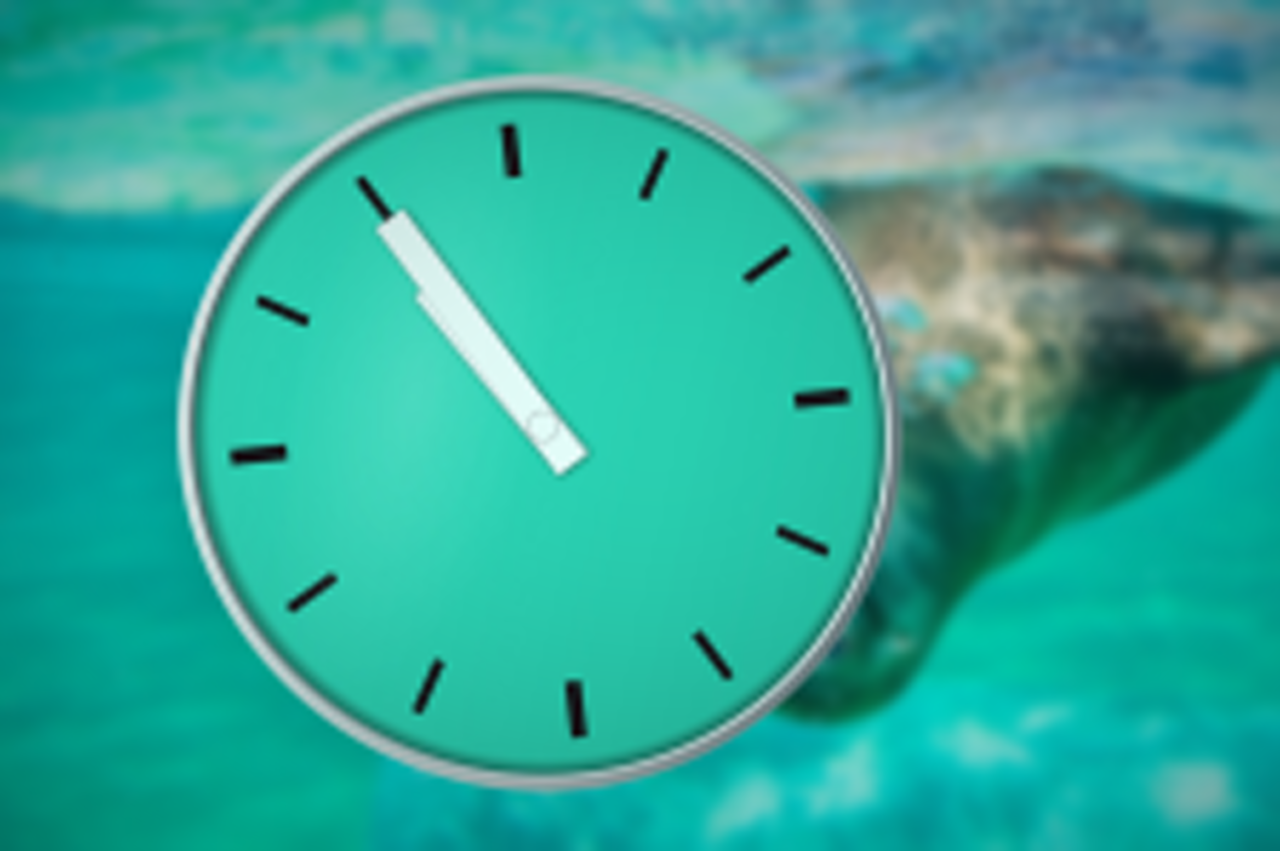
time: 10:55
